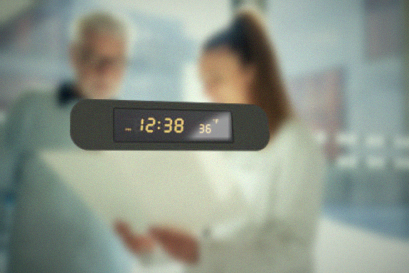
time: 12:38
